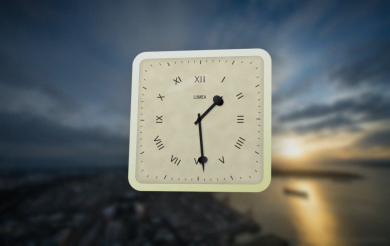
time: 1:29
